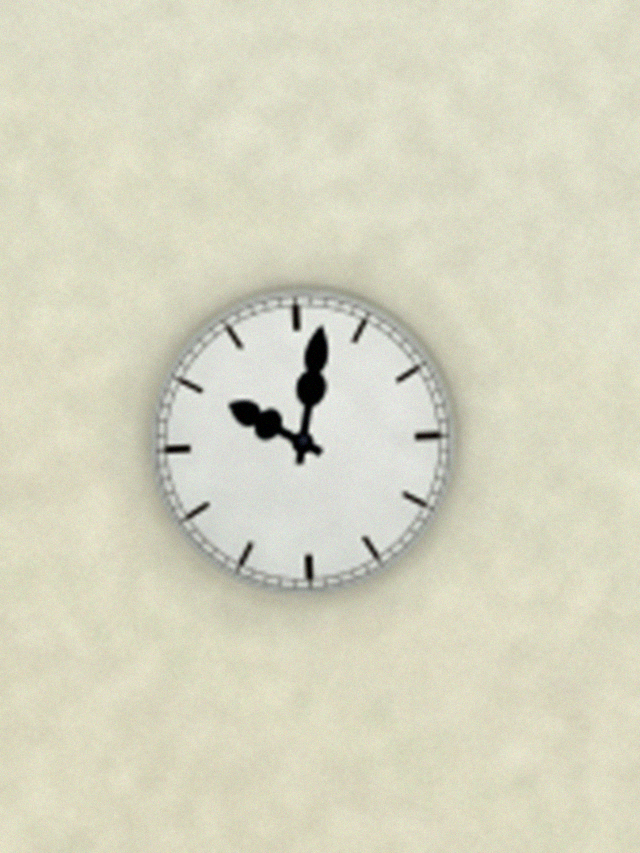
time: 10:02
